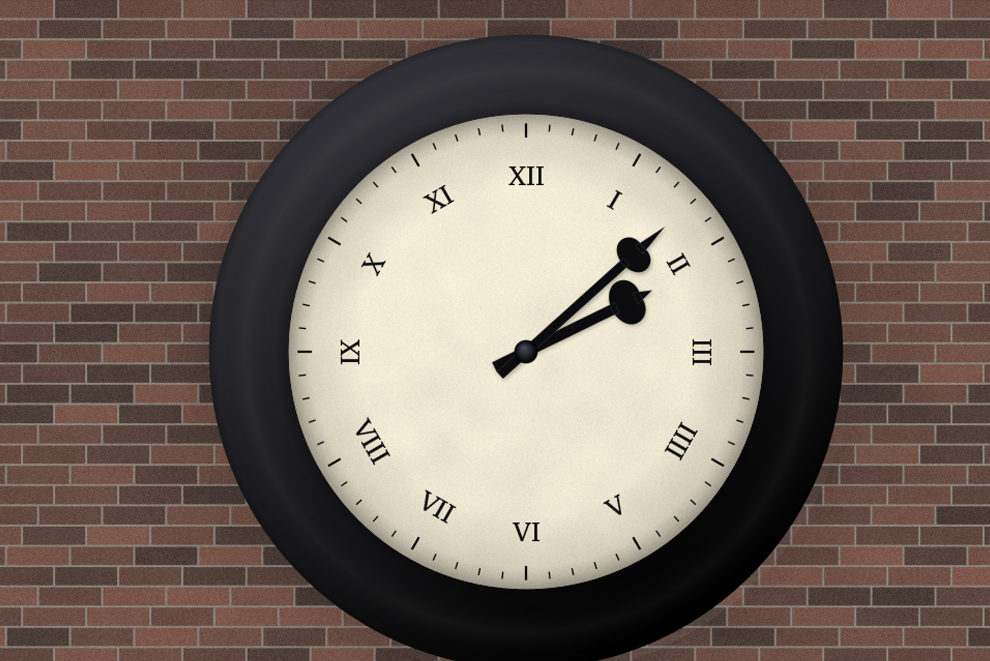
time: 2:08
